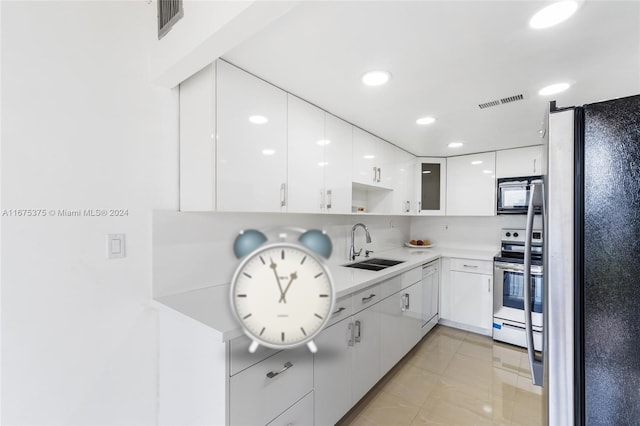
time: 12:57
